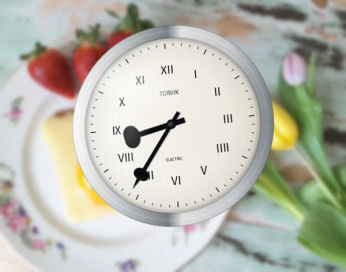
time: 8:36
